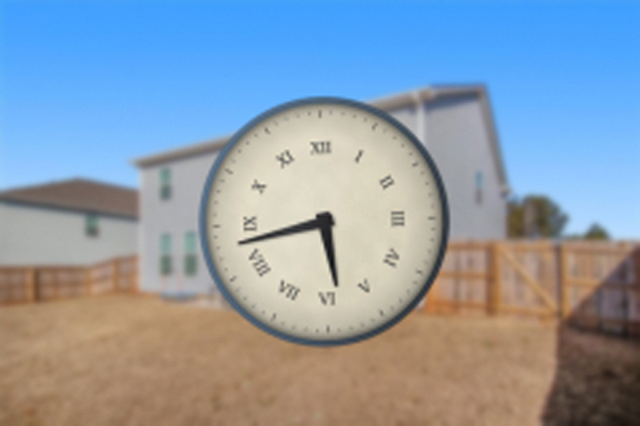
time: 5:43
